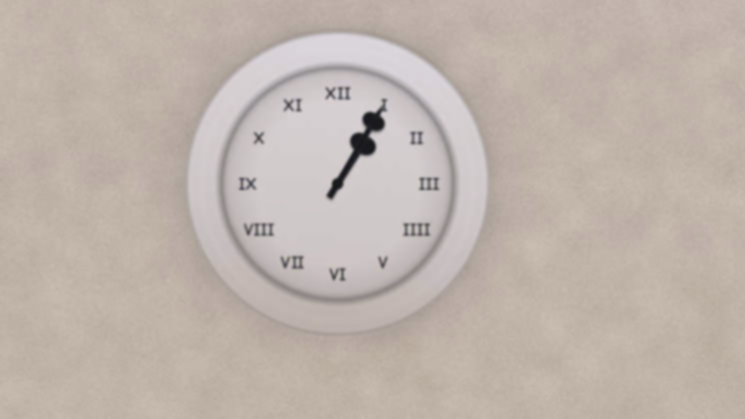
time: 1:05
